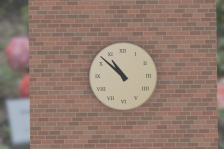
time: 10:52
